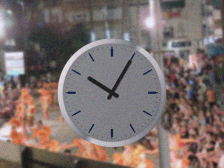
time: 10:05
